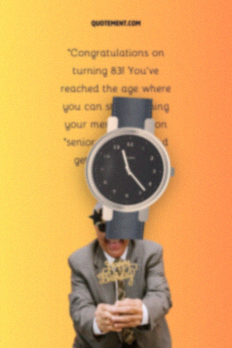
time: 11:23
